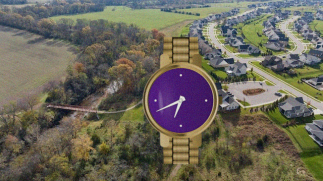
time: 6:41
